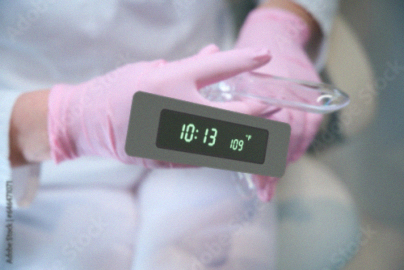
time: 10:13
